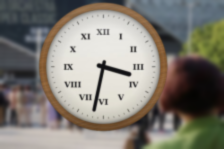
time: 3:32
